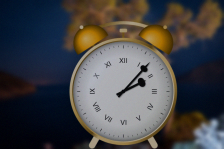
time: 2:07
